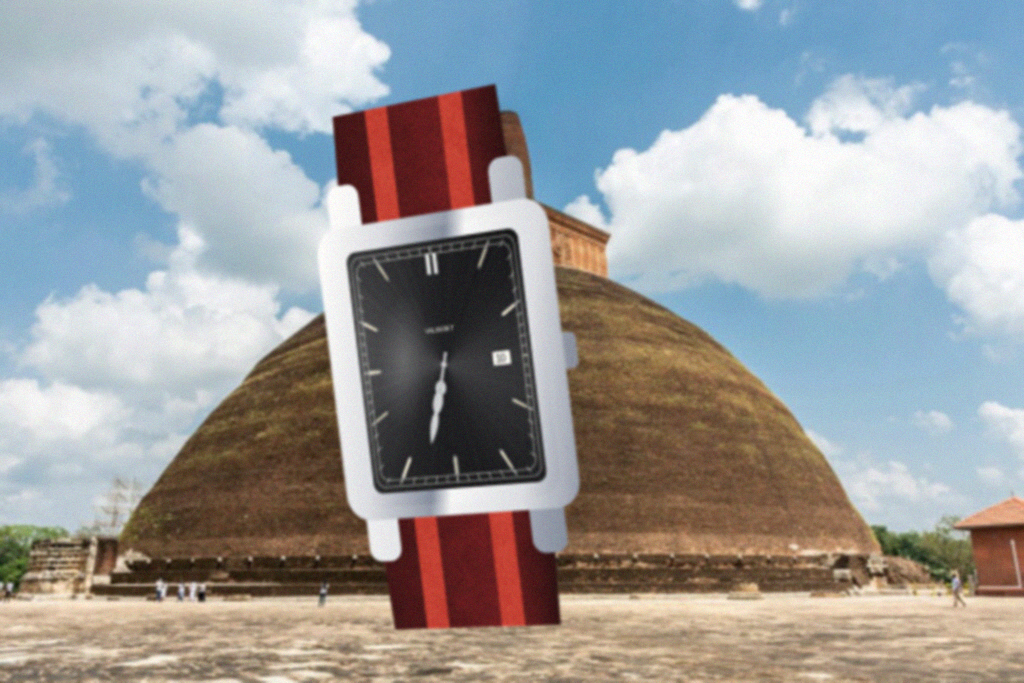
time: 6:33
